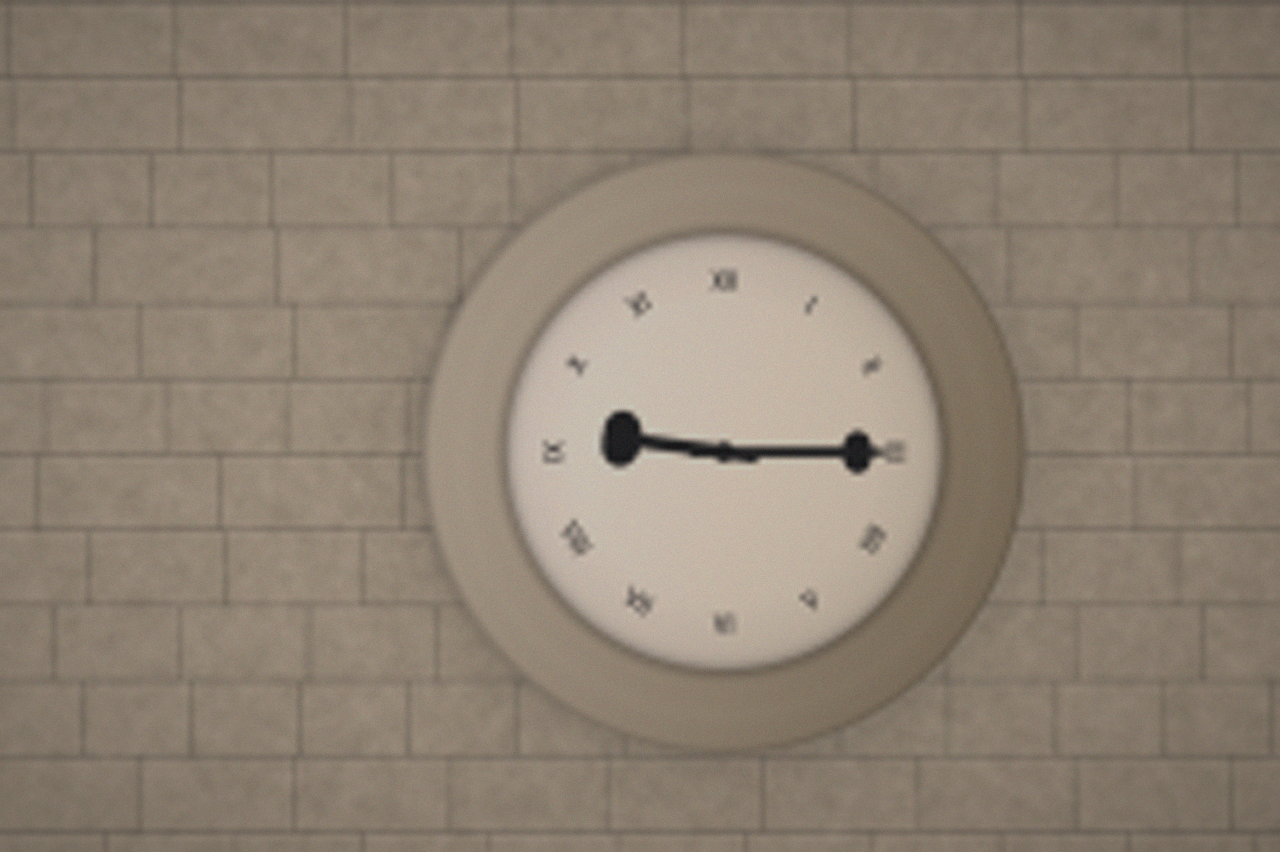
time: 9:15
